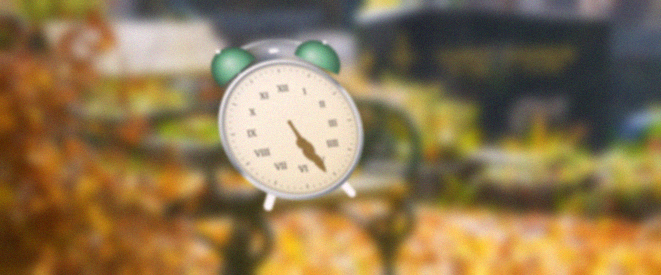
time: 5:26
